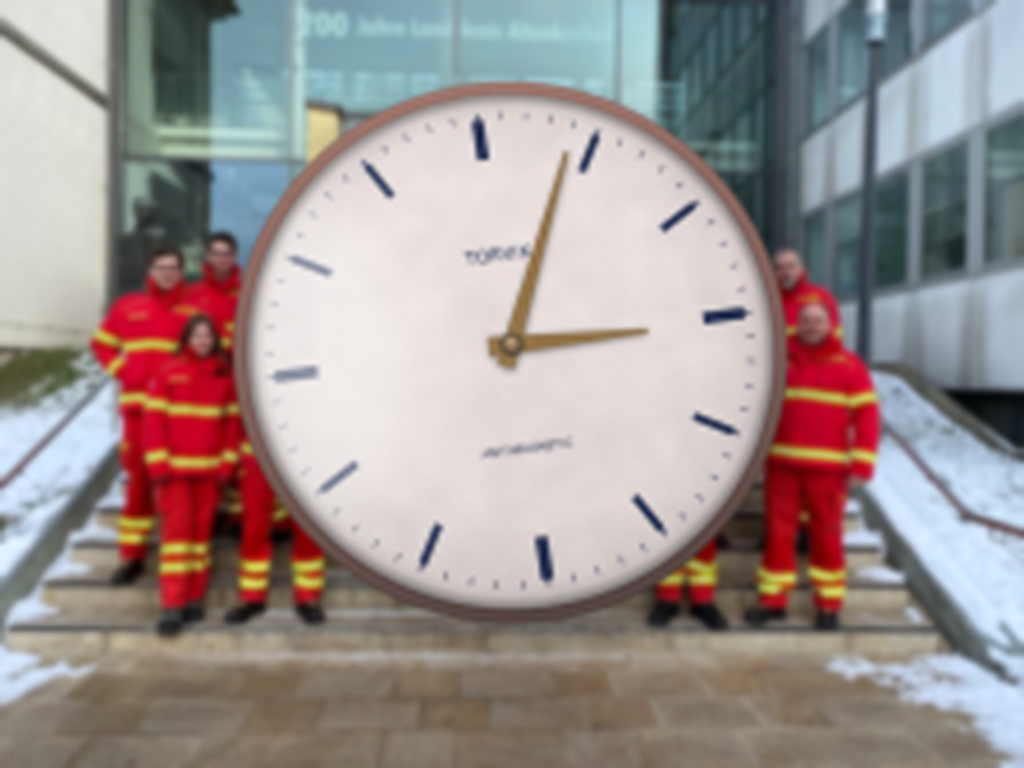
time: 3:04
